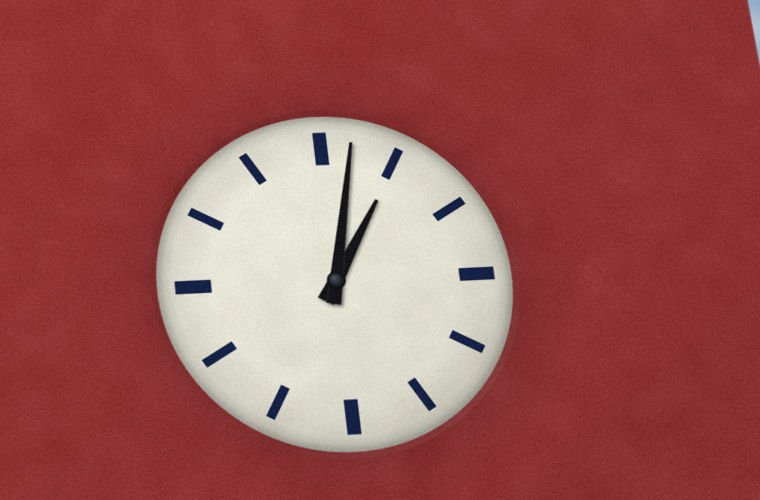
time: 1:02
